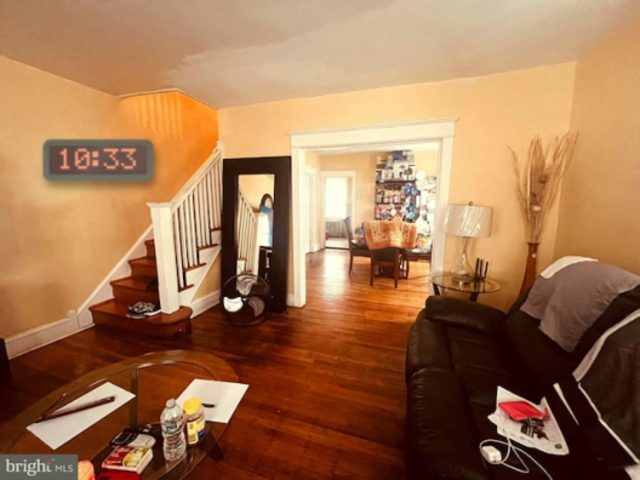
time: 10:33
